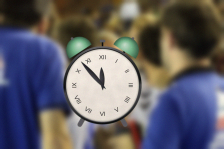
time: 11:53
